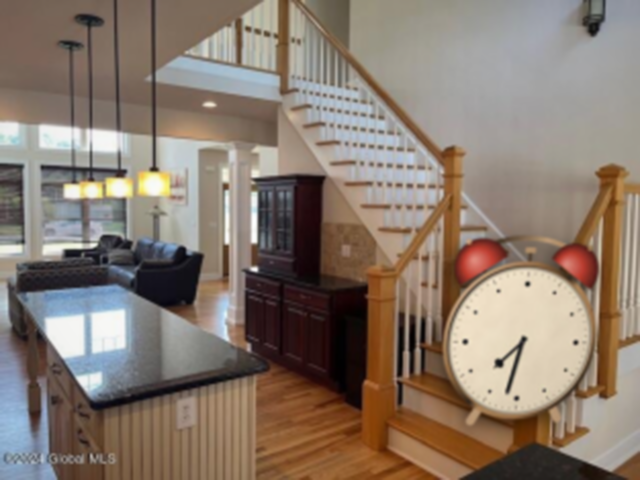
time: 7:32
